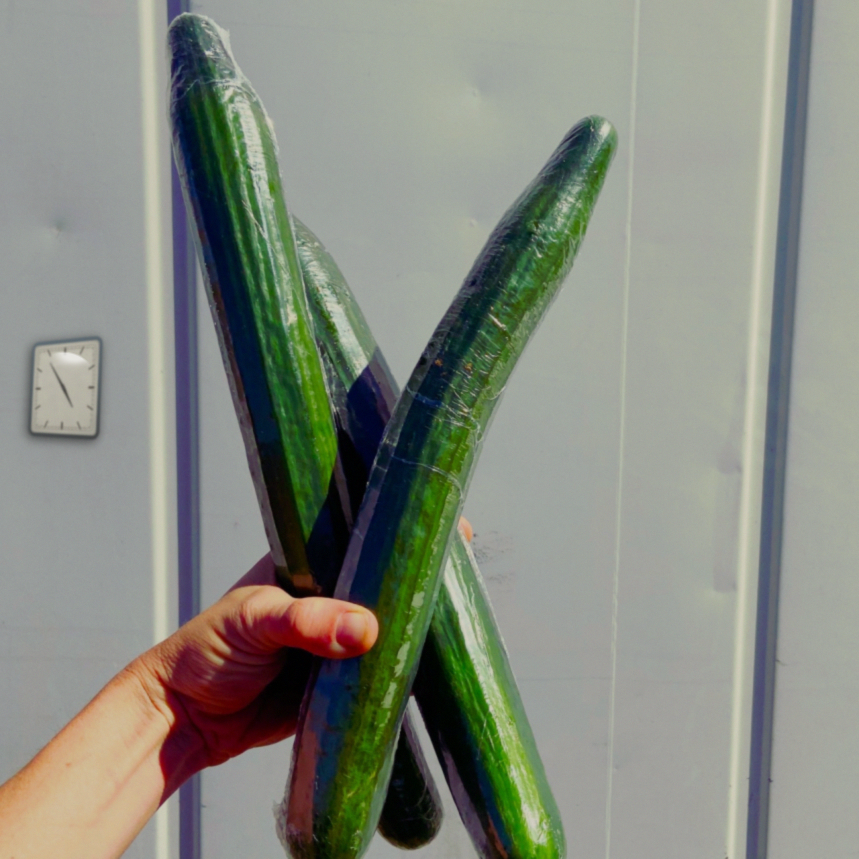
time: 4:54
